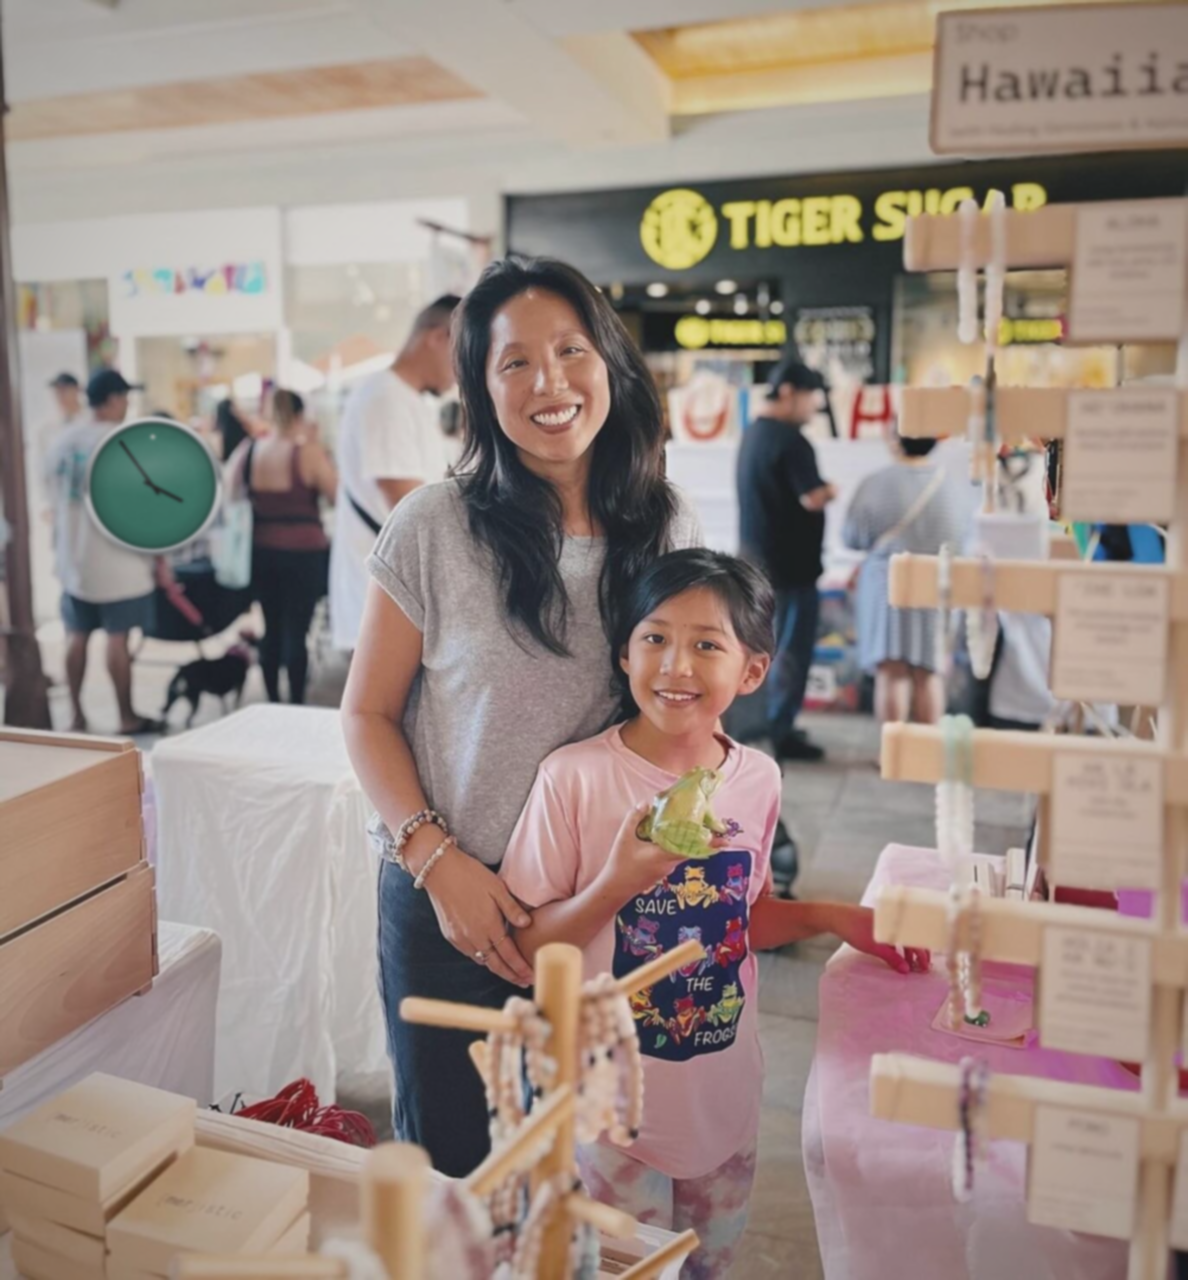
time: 3:54
